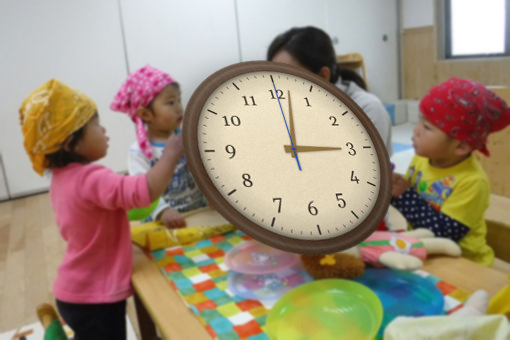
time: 3:02:00
